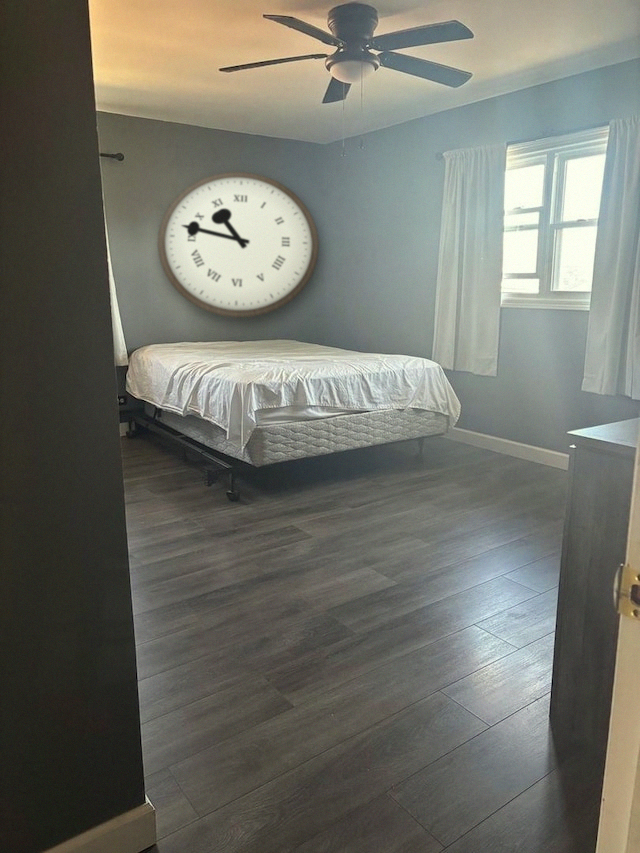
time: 10:47
